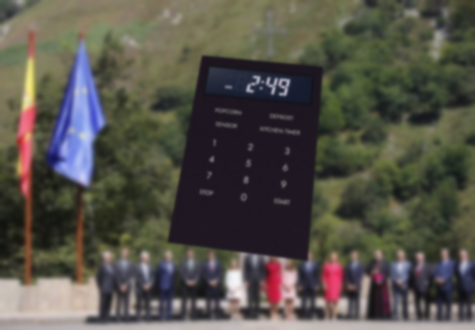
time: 2:49
